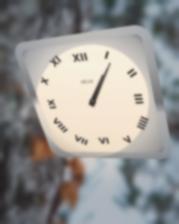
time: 1:06
